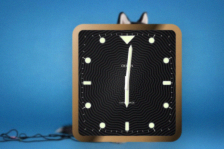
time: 6:01
